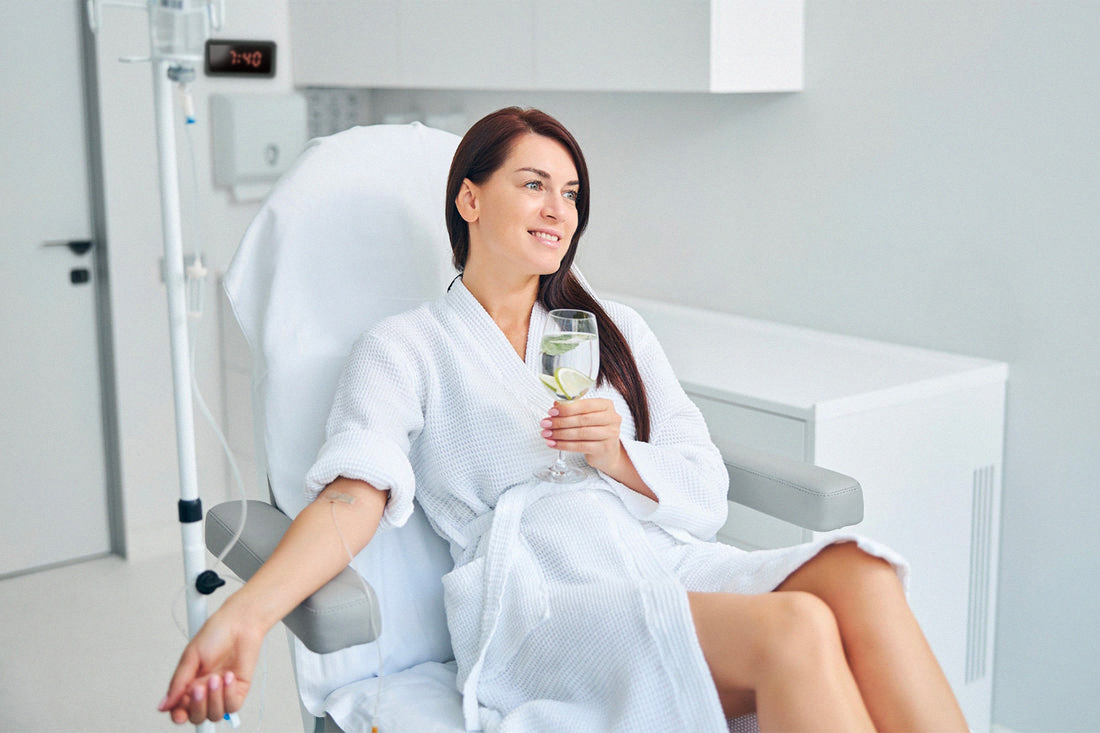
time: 7:40
